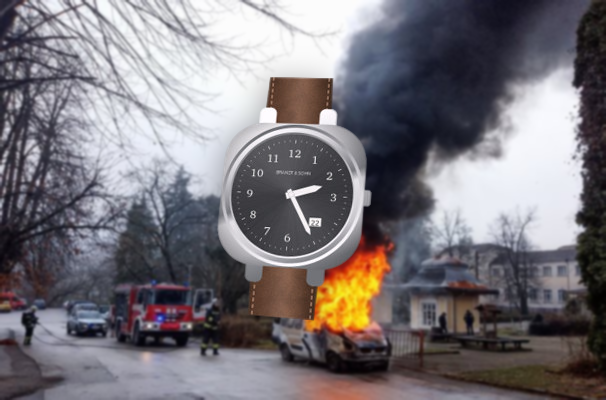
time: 2:25
